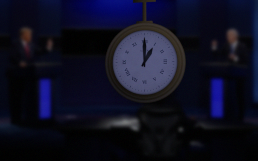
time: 1:00
